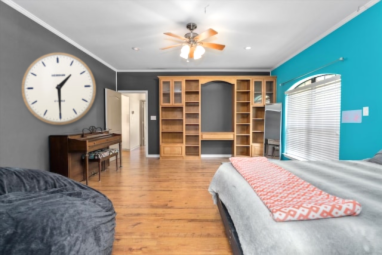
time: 1:30
